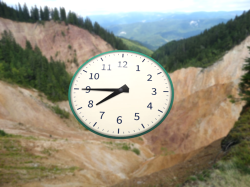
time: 7:45
